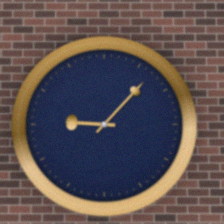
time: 9:07
